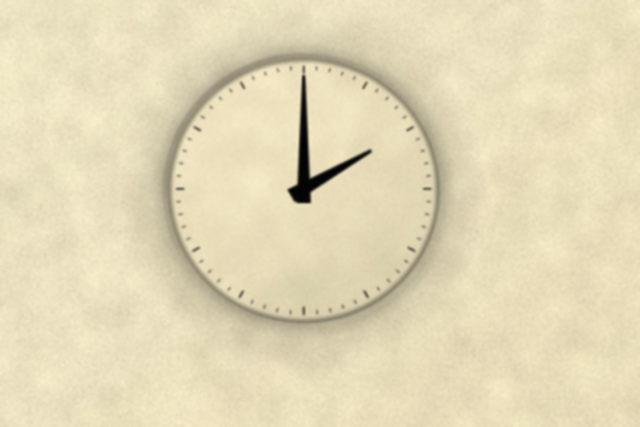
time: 2:00
